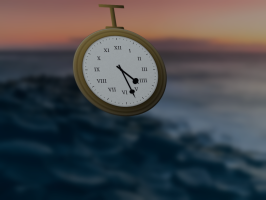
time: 4:27
